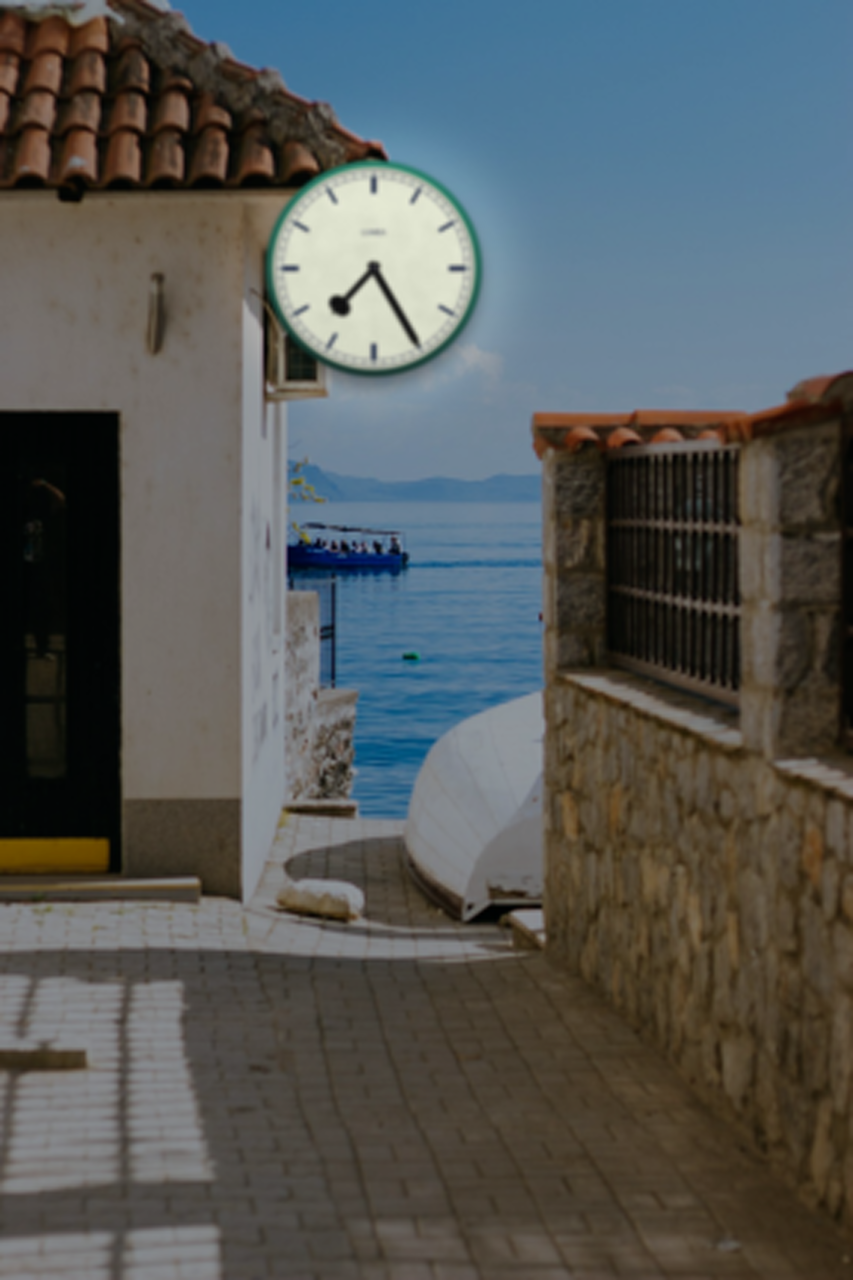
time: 7:25
